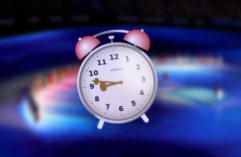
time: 8:47
